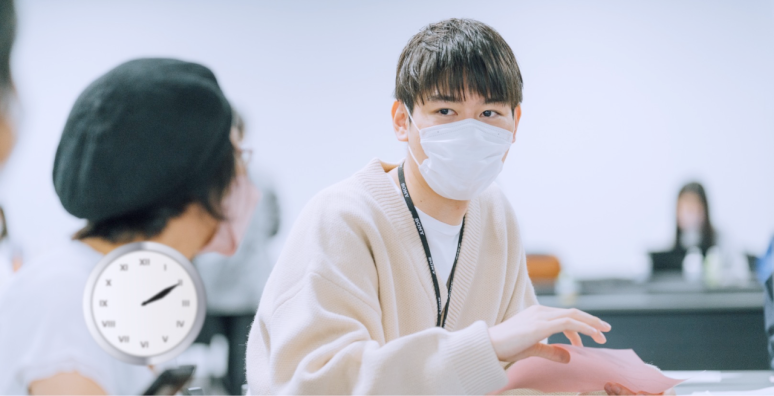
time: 2:10
